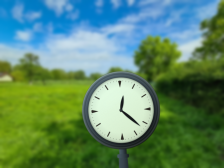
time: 12:22
